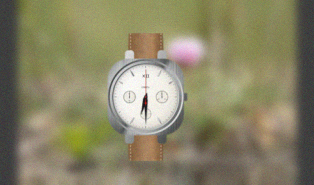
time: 6:30
